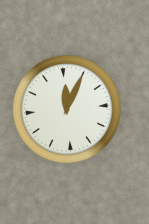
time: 12:05
